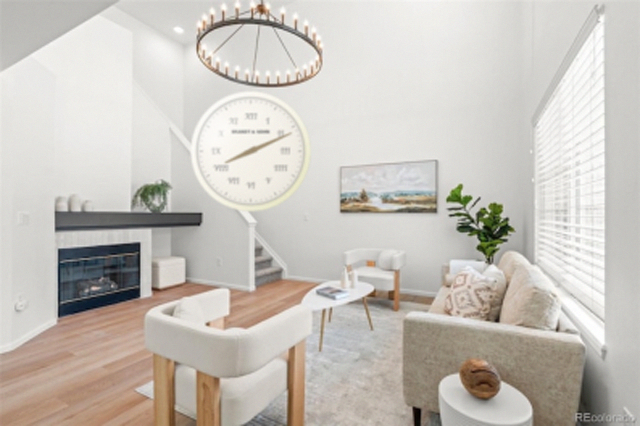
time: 8:11
